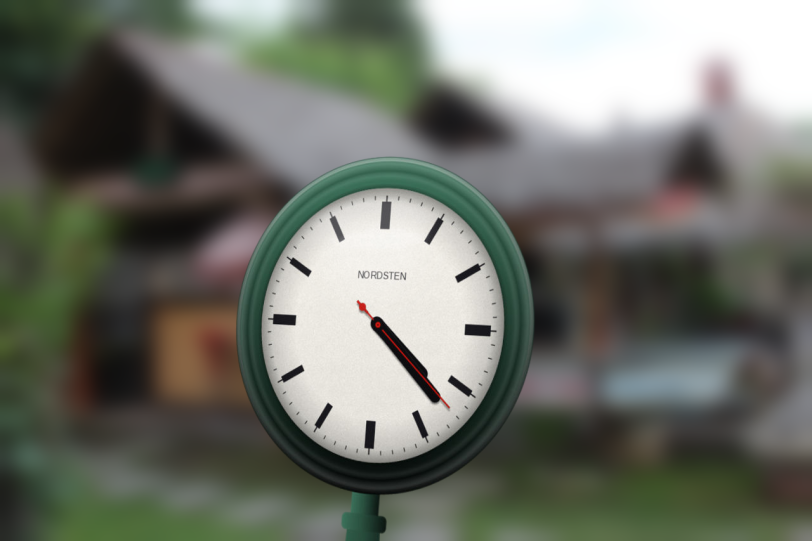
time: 4:22:22
